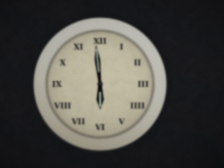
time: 5:59
